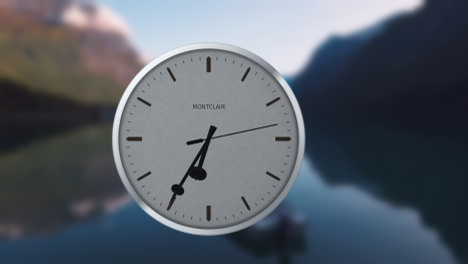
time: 6:35:13
